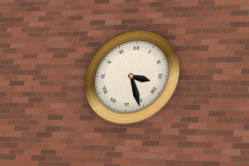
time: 3:26
